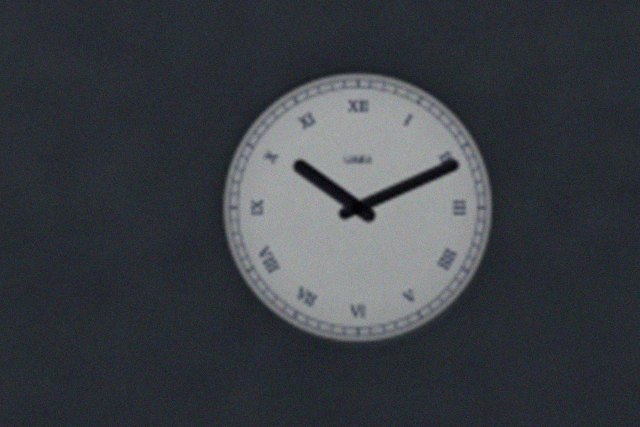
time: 10:11
